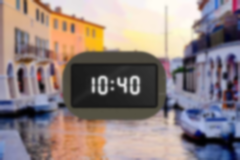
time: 10:40
